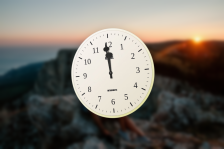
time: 11:59
